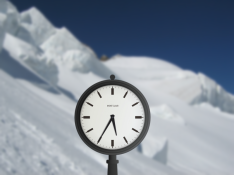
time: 5:35
